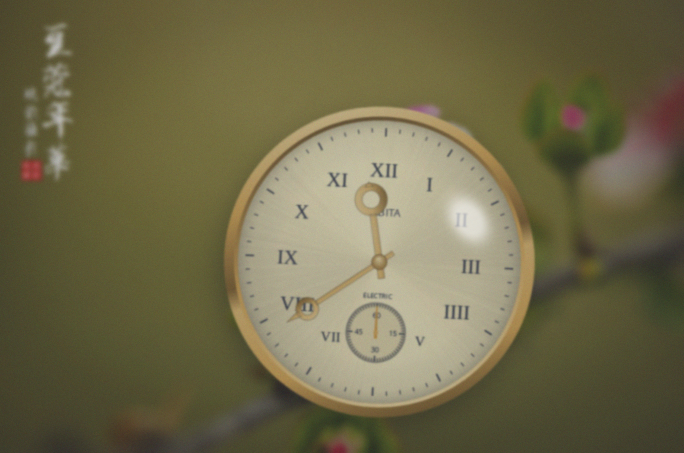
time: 11:39
